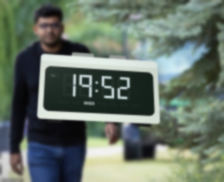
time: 19:52
